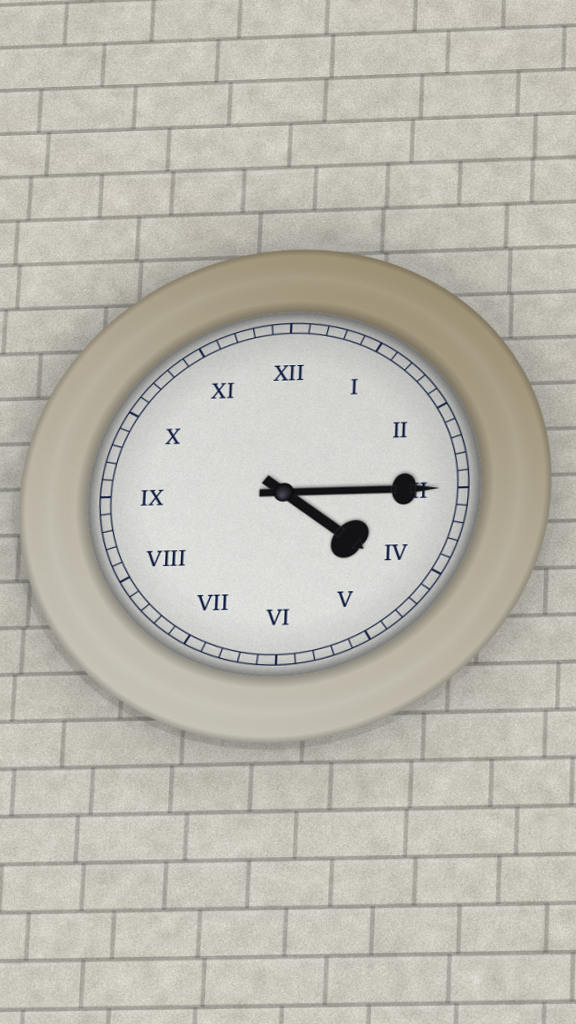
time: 4:15
